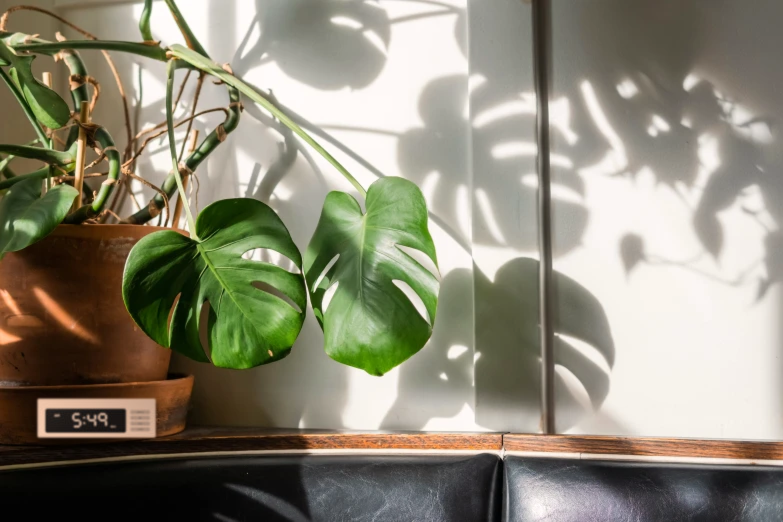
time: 5:49
